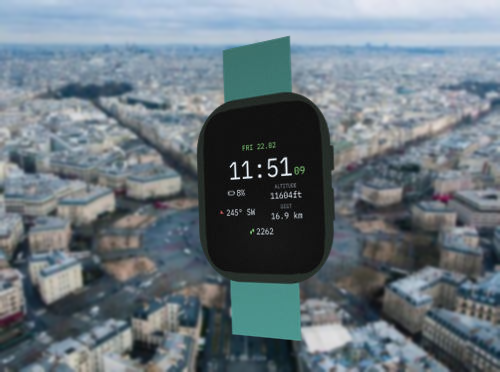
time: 11:51:09
